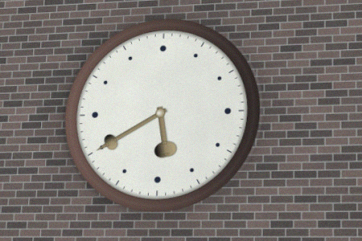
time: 5:40
